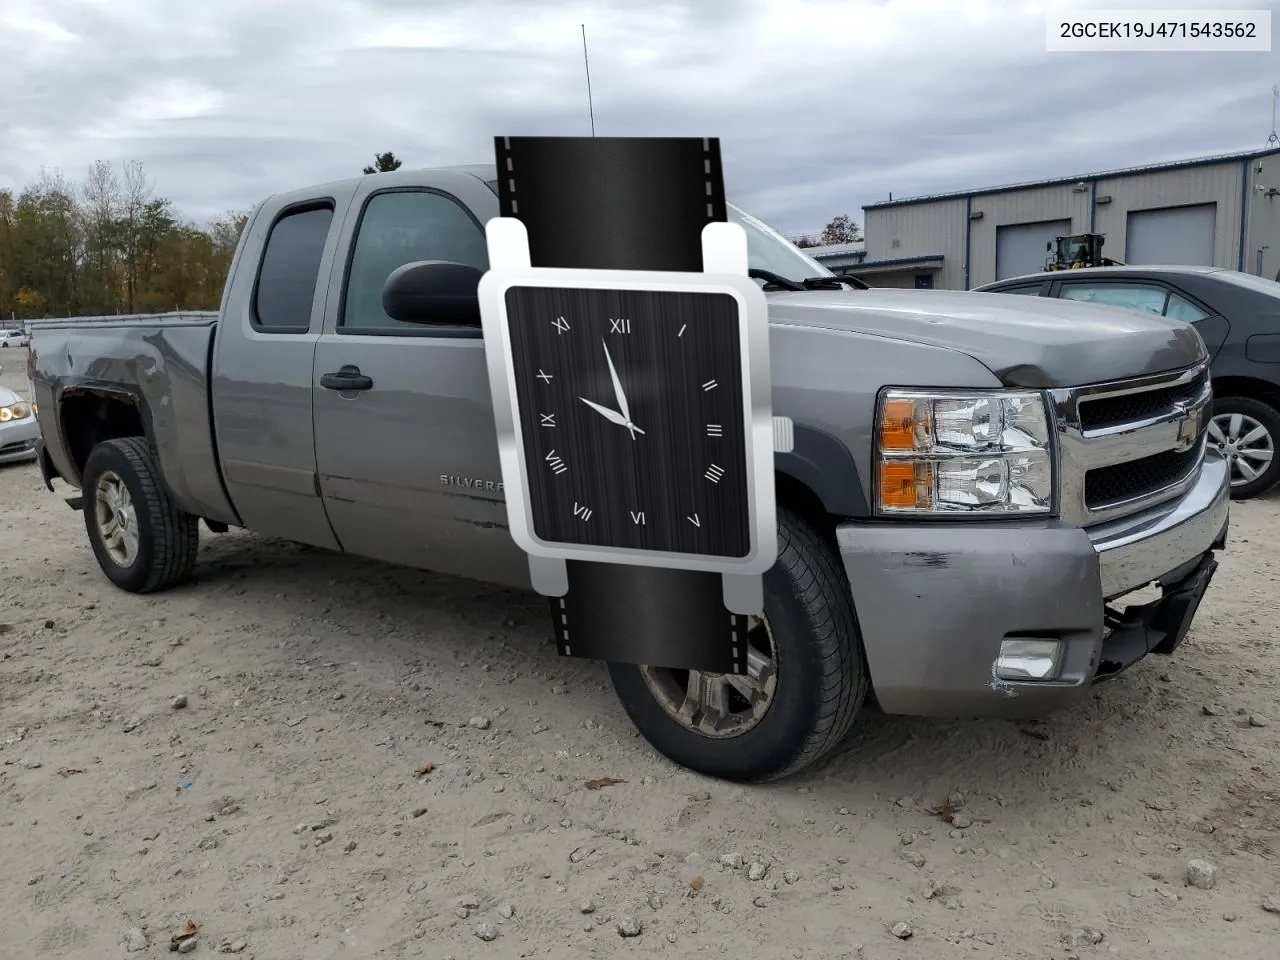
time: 9:58
